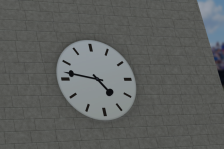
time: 4:47
